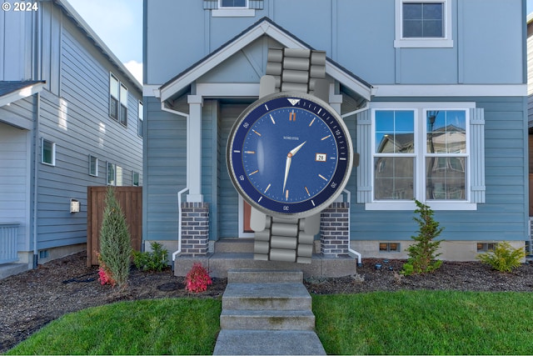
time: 1:31
